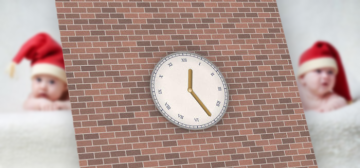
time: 12:25
